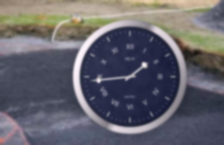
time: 1:44
